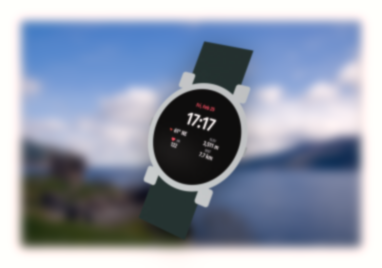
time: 17:17
